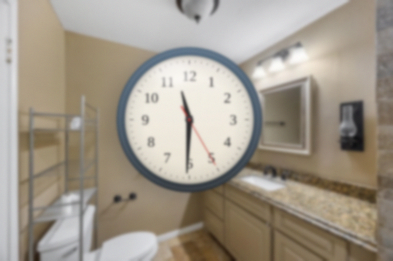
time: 11:30:25
